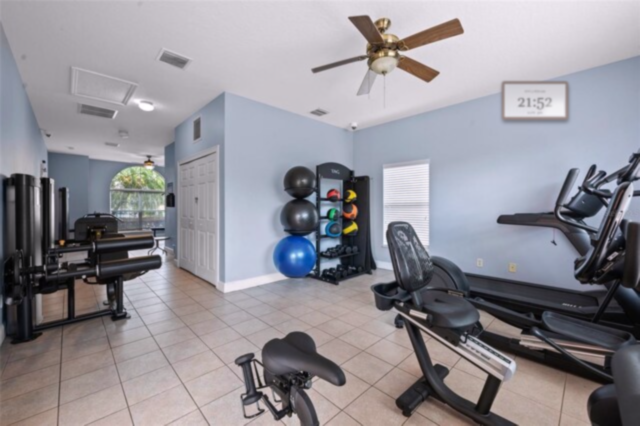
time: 21:52
